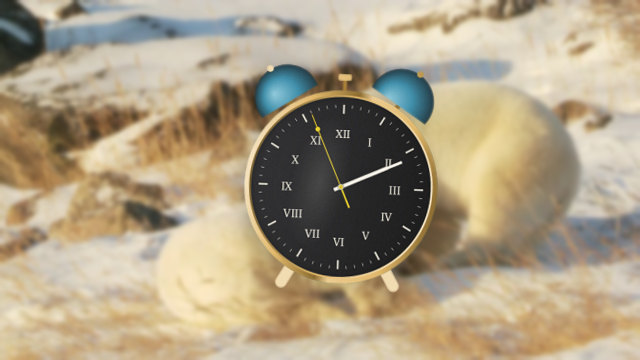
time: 2:10:56
